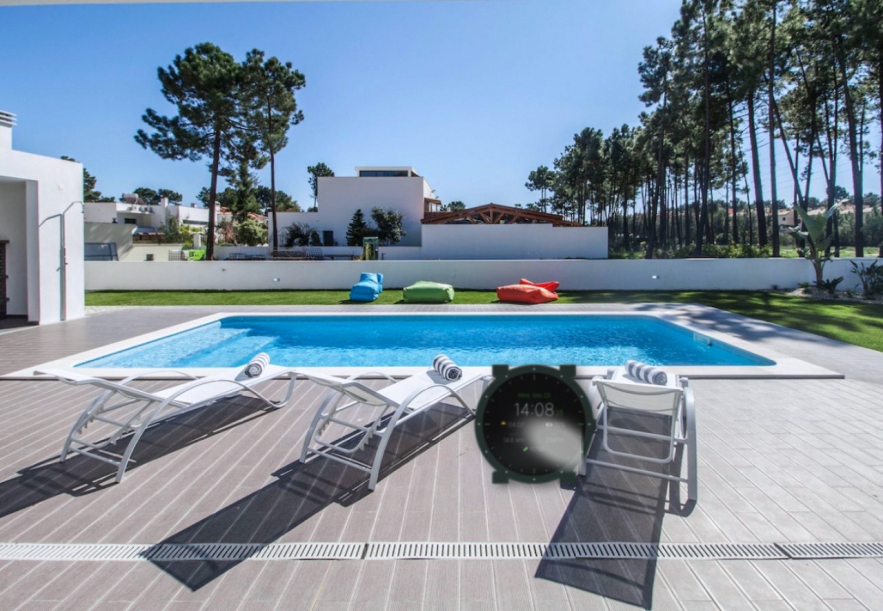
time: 14:08
